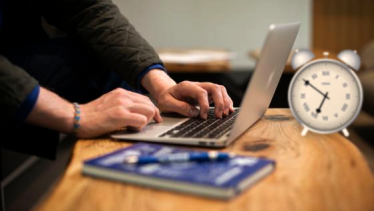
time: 6:51
